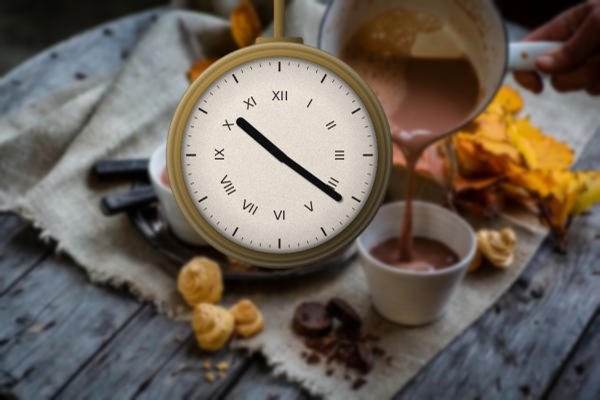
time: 10:21
